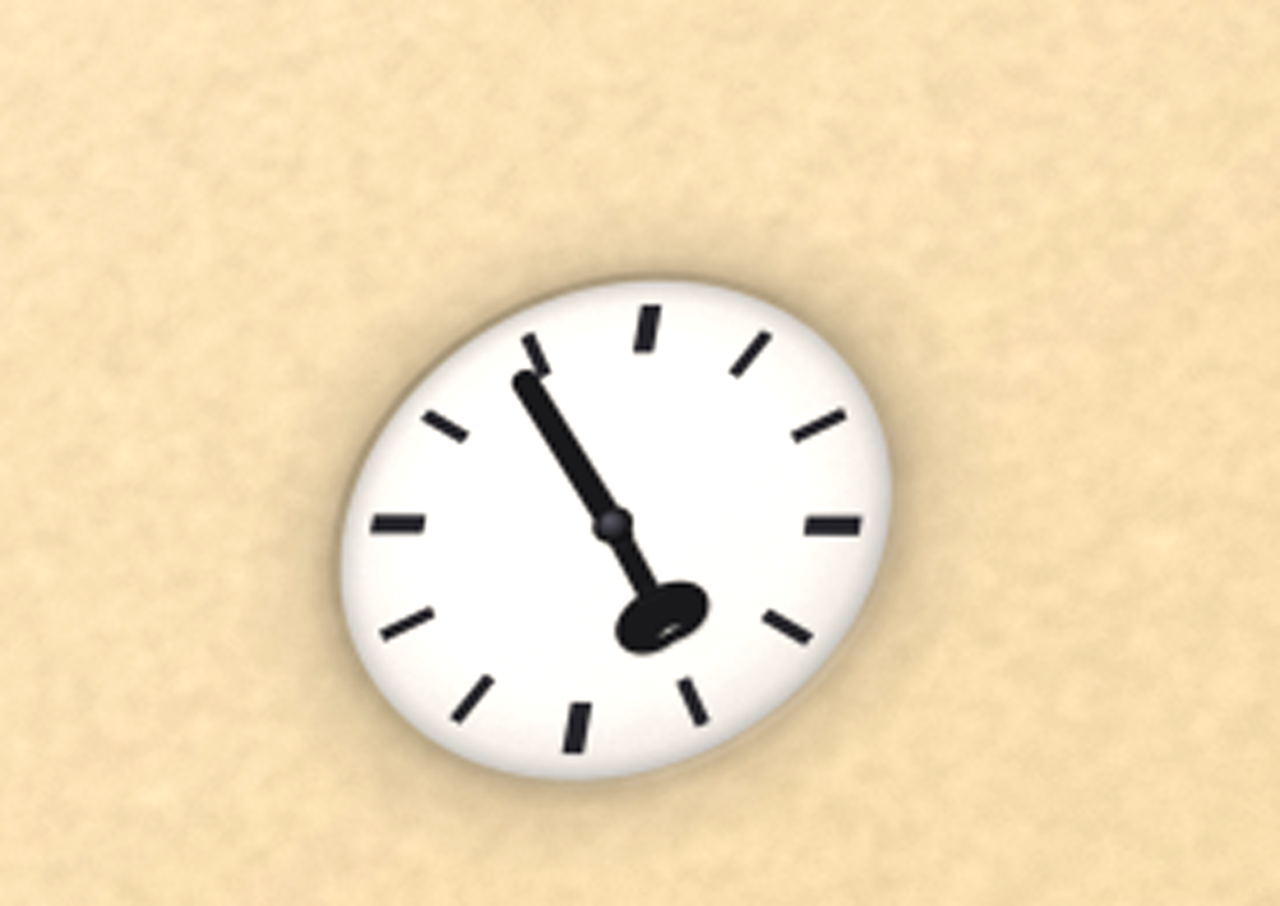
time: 4:54
